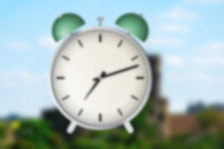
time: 7:12
